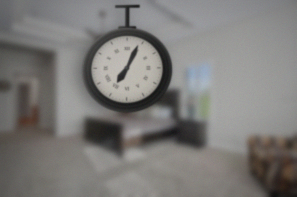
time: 7:04
